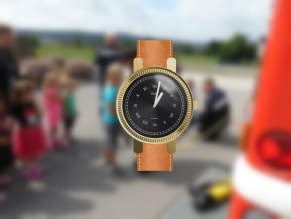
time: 1:02
